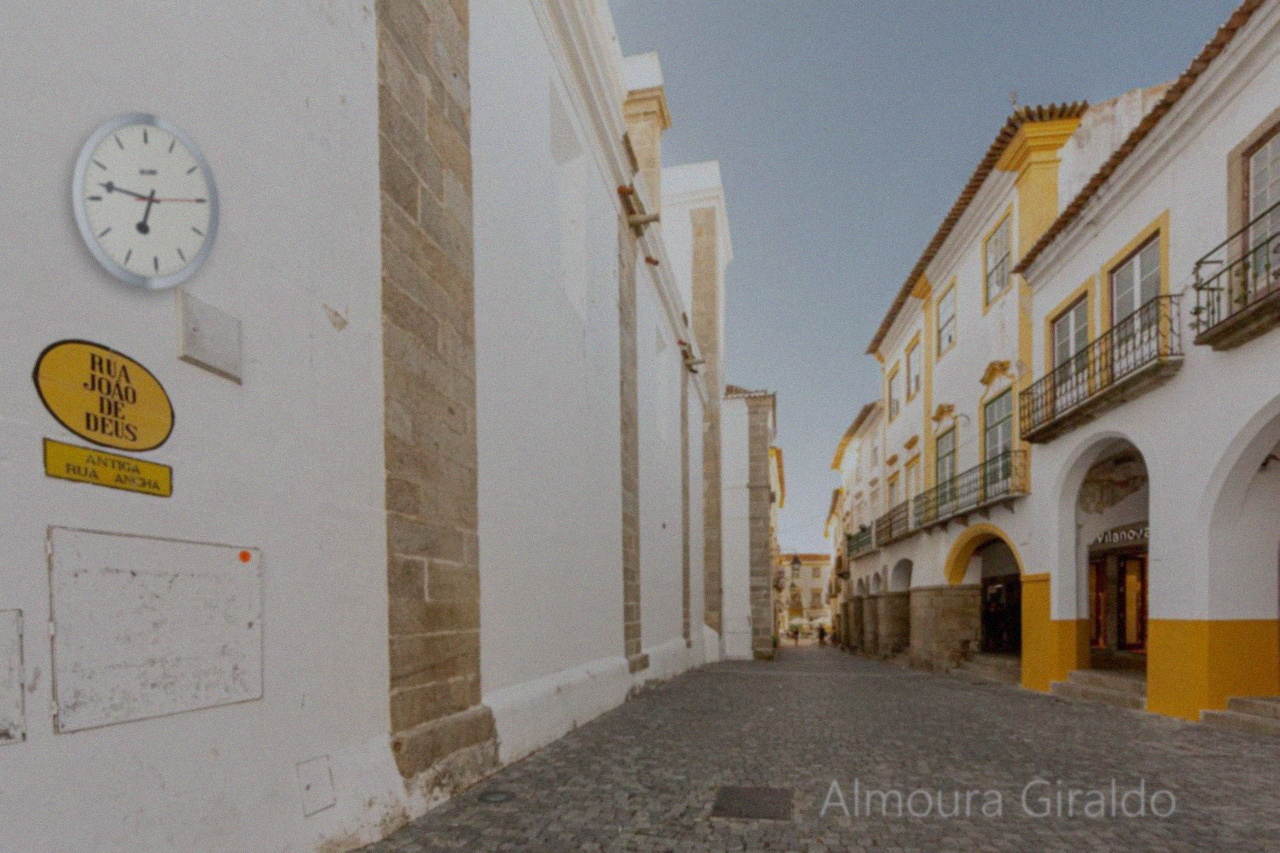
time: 6:47:15
